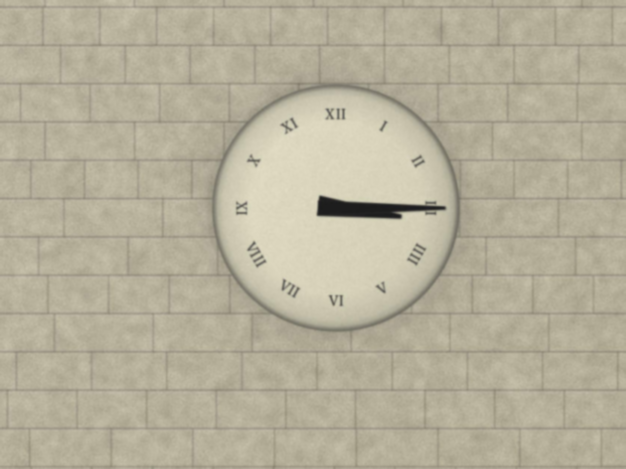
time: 3:15
